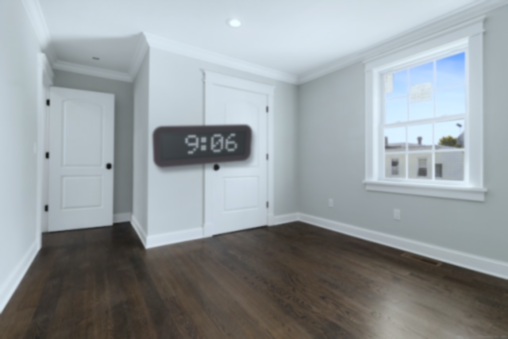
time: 9:06
